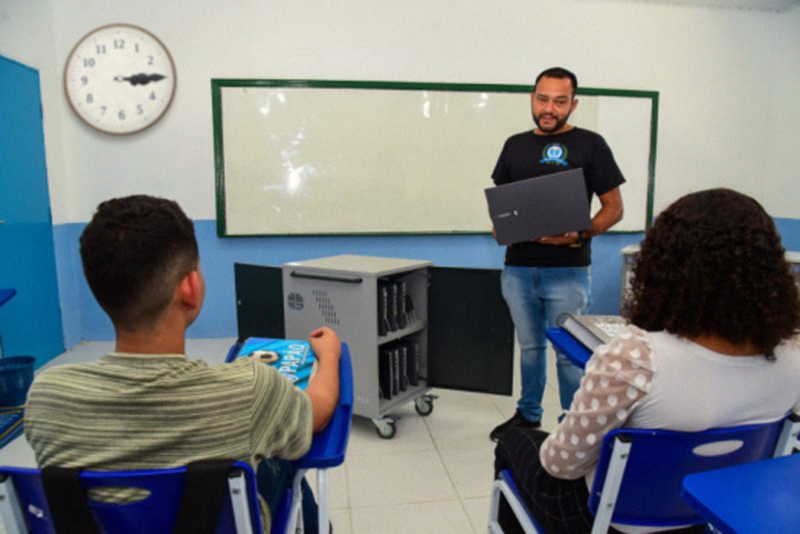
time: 3:15
